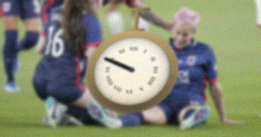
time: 9:49
